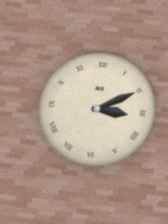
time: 3:10
